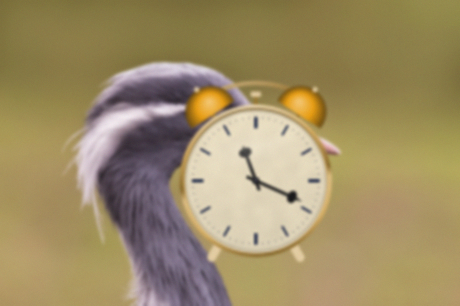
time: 11:19
